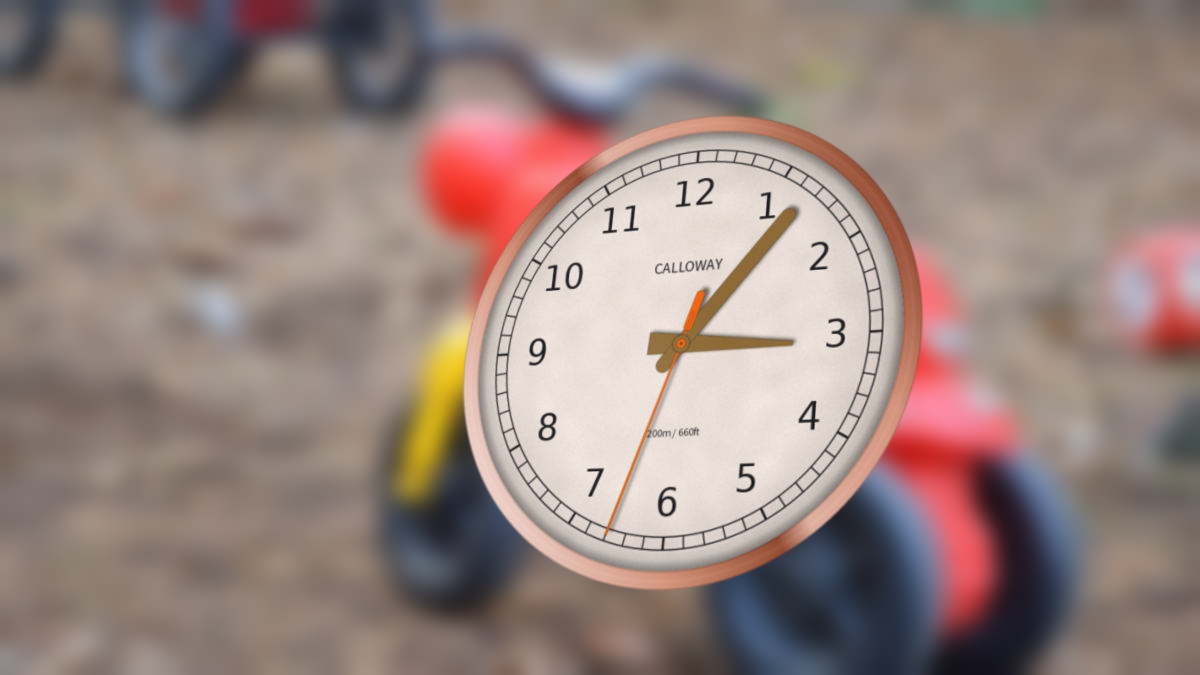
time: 3:06:33
